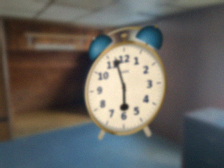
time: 5:57
